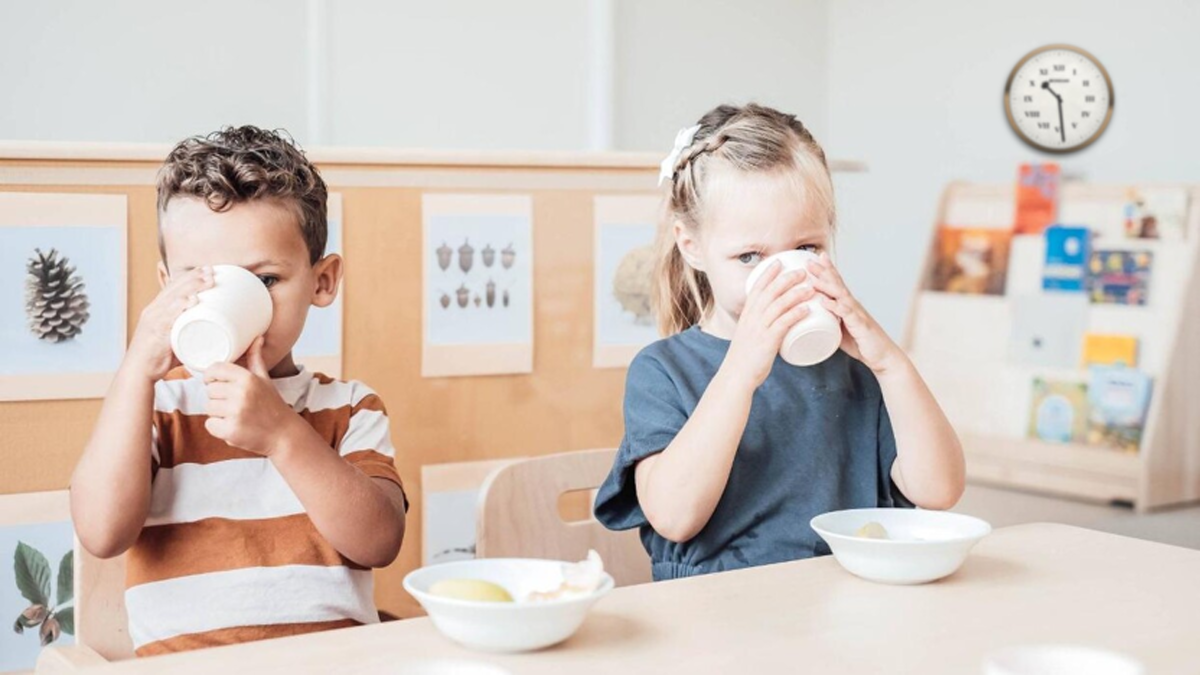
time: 10:29
